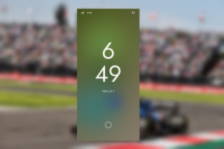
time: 6:49
